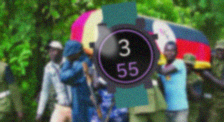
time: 3:55
